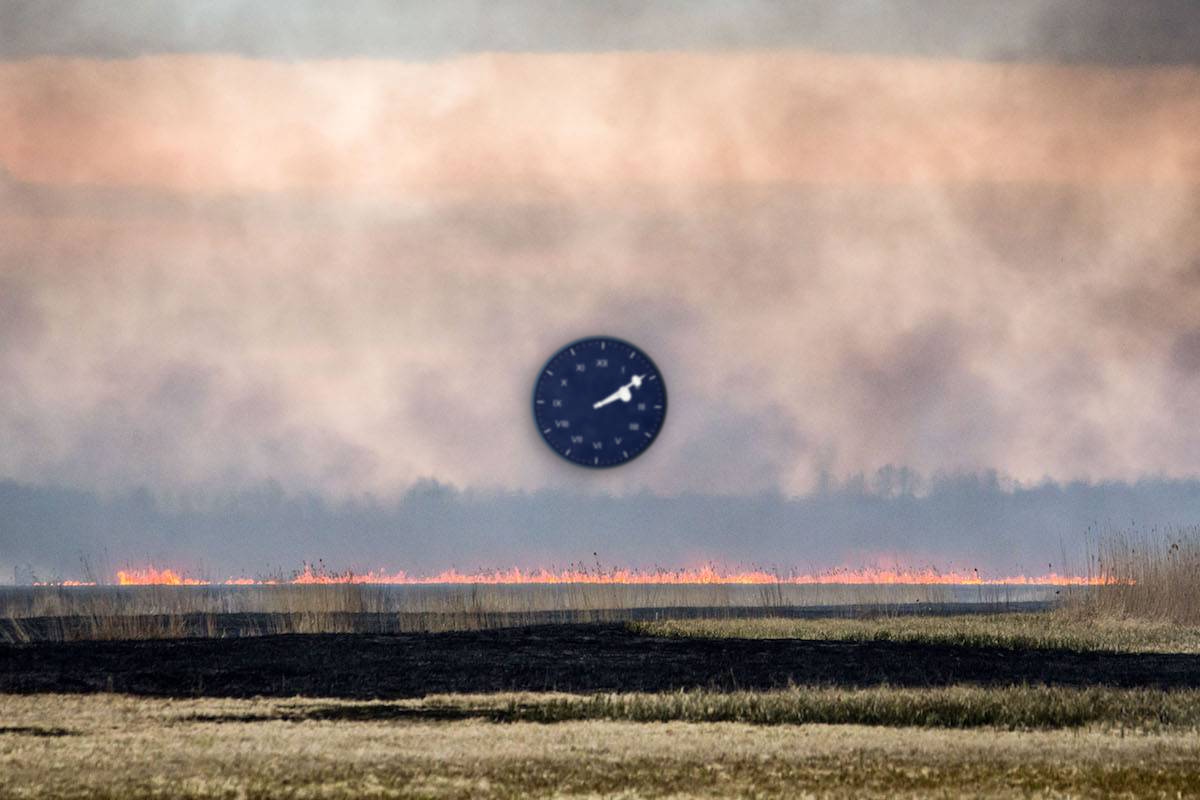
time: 2:09
